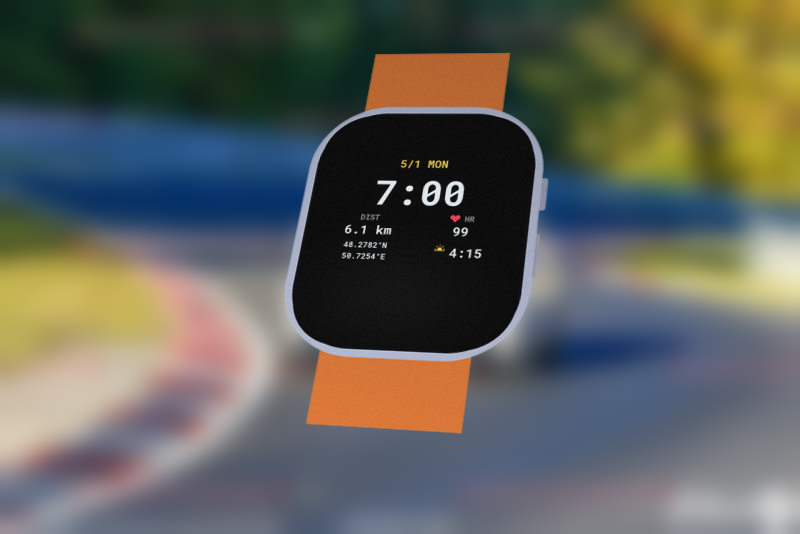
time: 7:00
